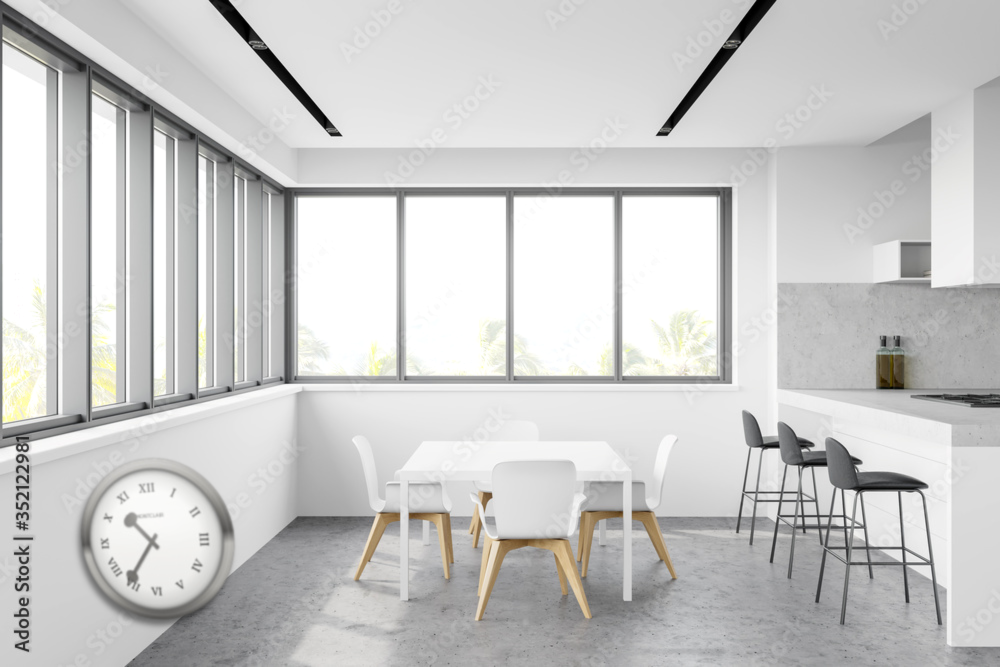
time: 10:36
